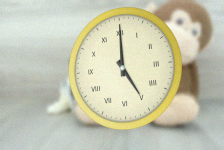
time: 5:00
